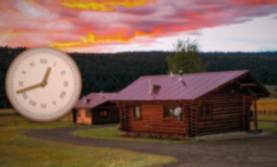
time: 12:42
